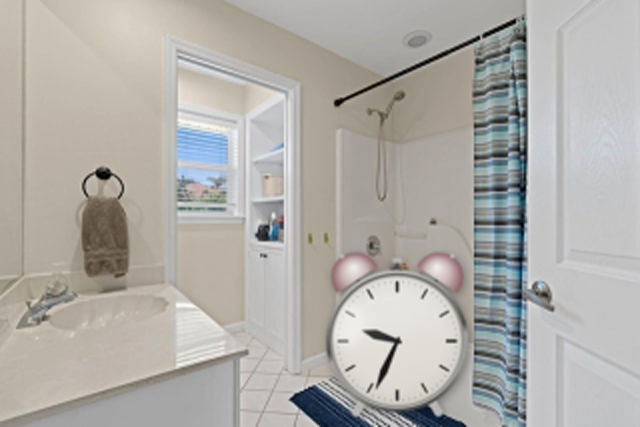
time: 9:34
